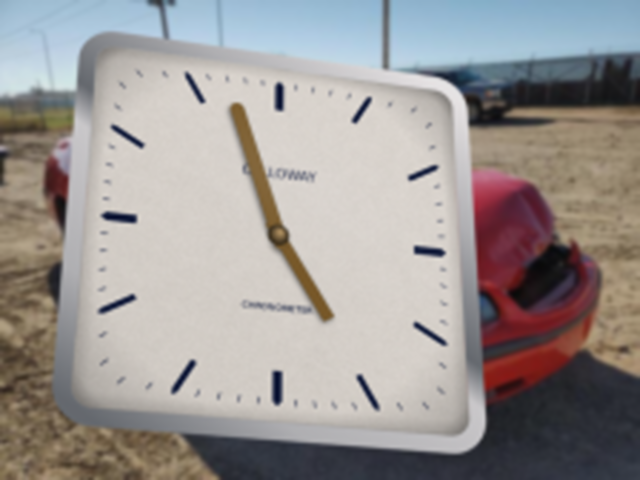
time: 4:57
